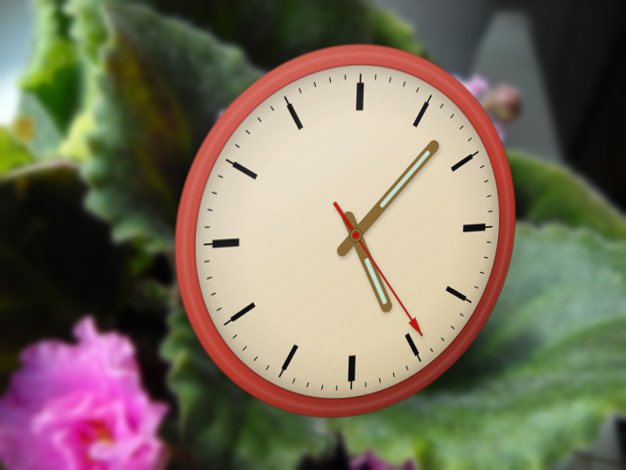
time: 5:07:24
